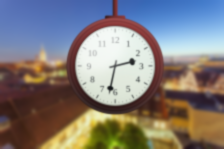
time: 2:32
